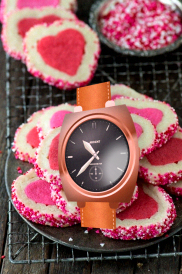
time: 10:38
